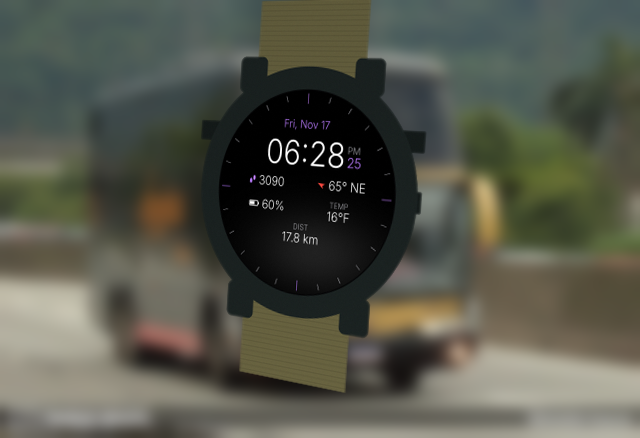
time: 6:28:25
